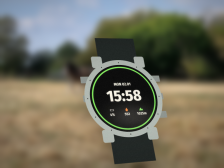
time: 15:58
